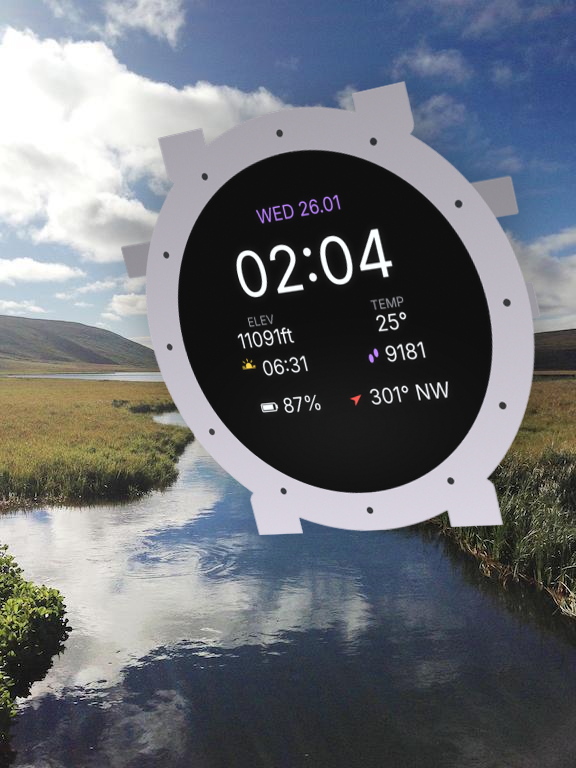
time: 2:04
